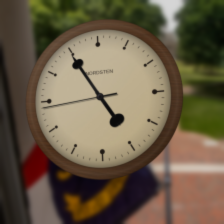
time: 4:54:44
